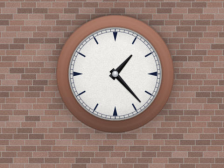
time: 1:23
